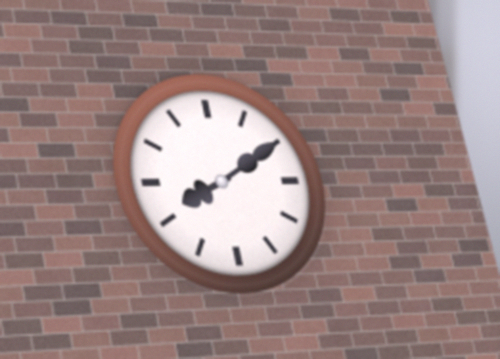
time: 8:10
